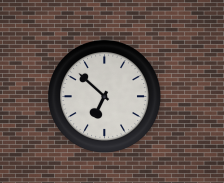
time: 6:52
